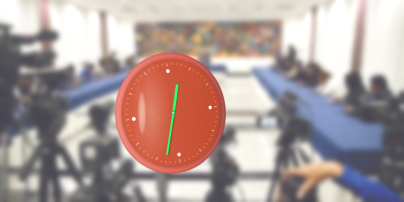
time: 12:33
